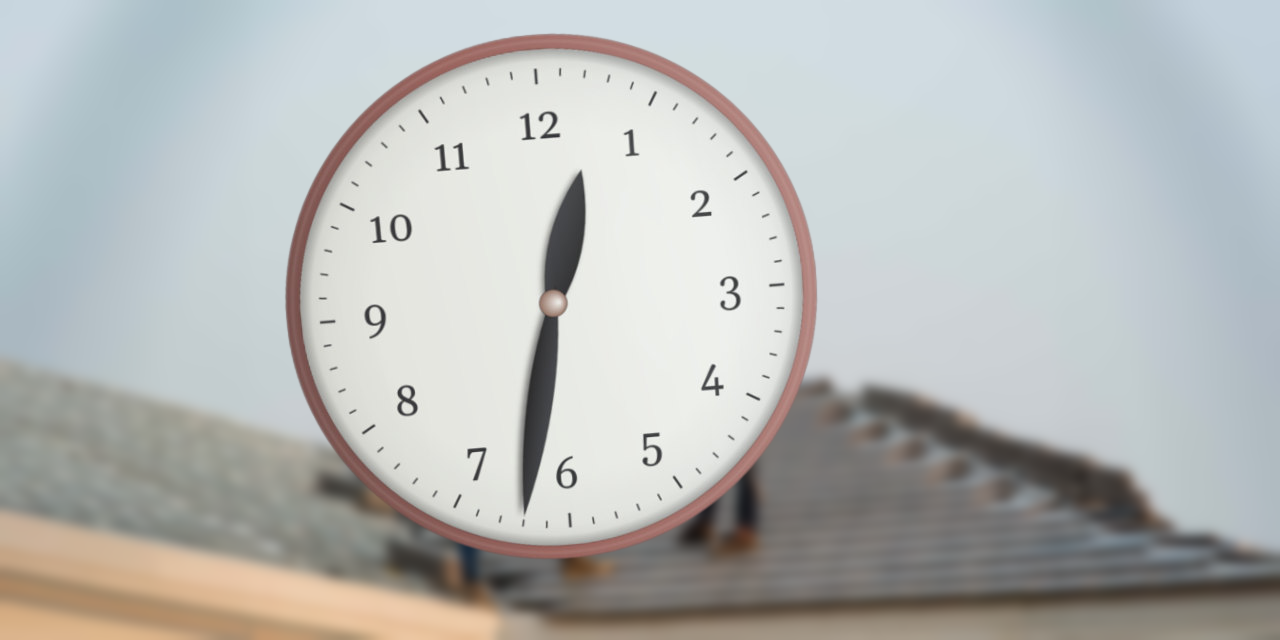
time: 12:32
